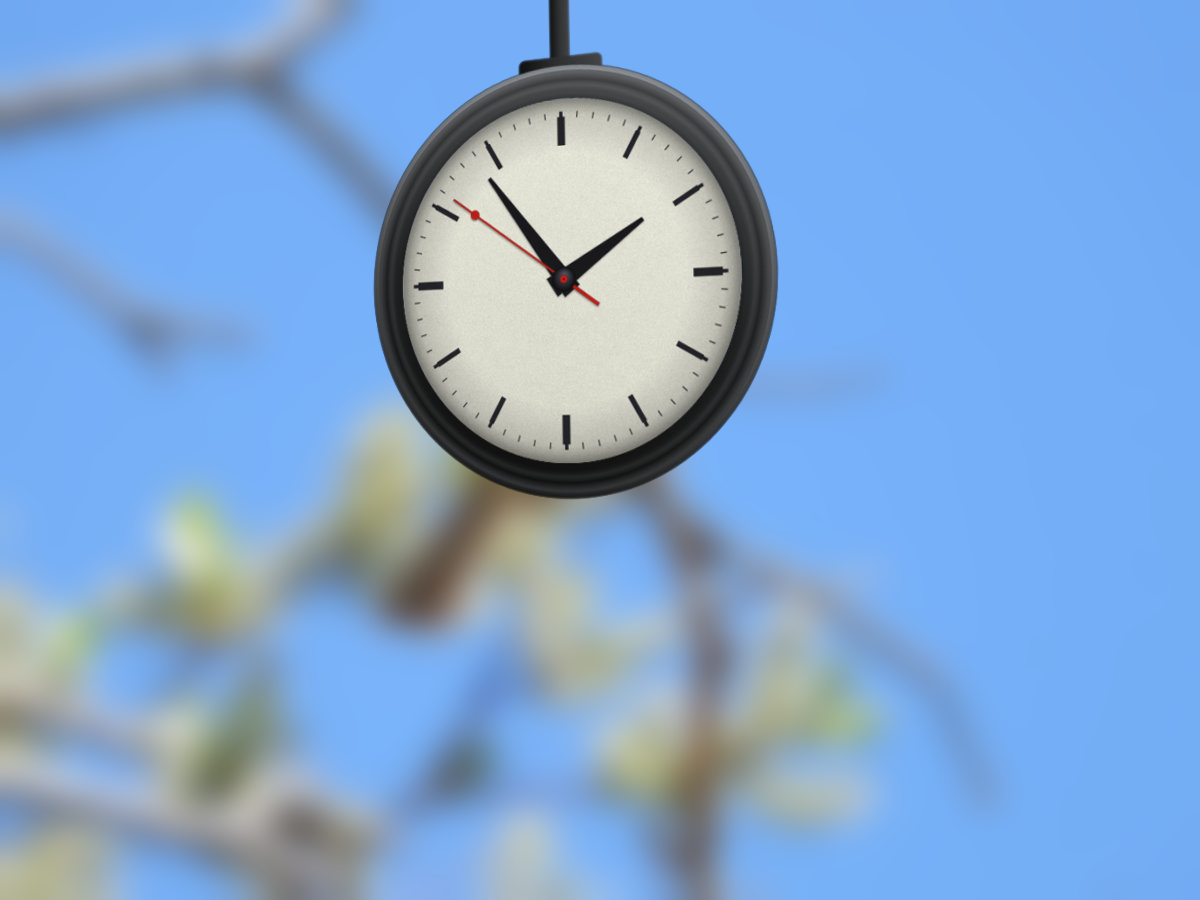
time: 1:53:51
